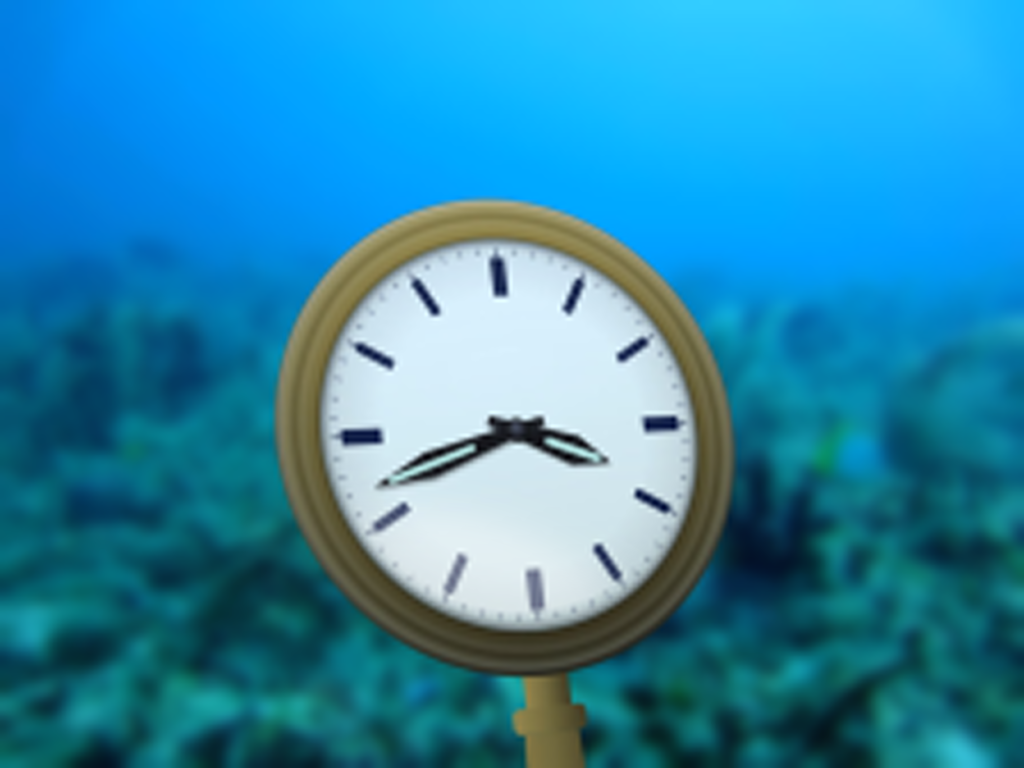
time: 3:42
